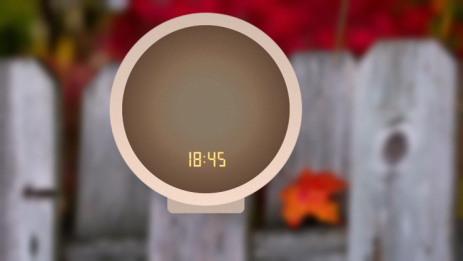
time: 18:45
